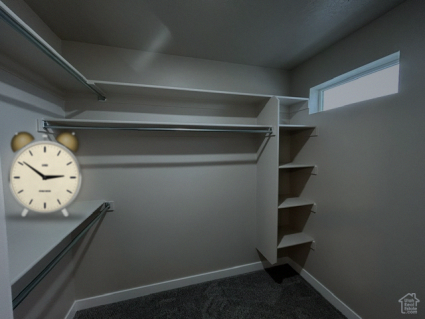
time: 2:51
